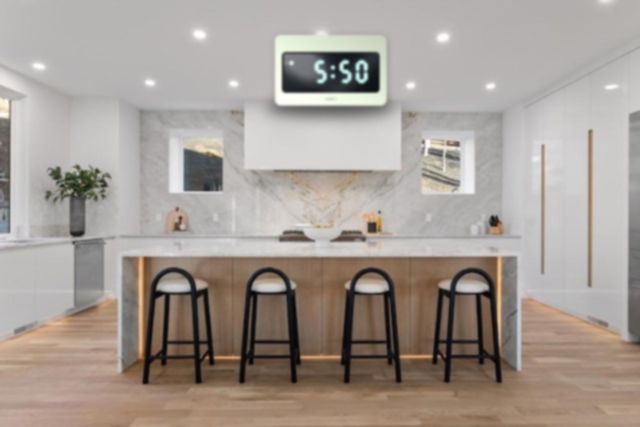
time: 5:50
